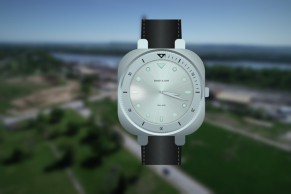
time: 3:18
